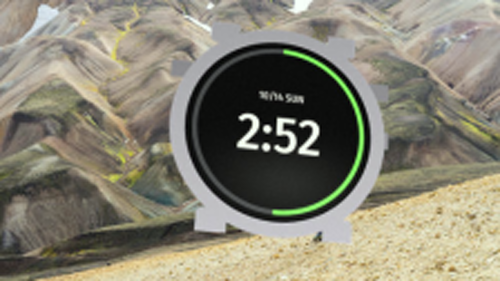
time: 2:52
